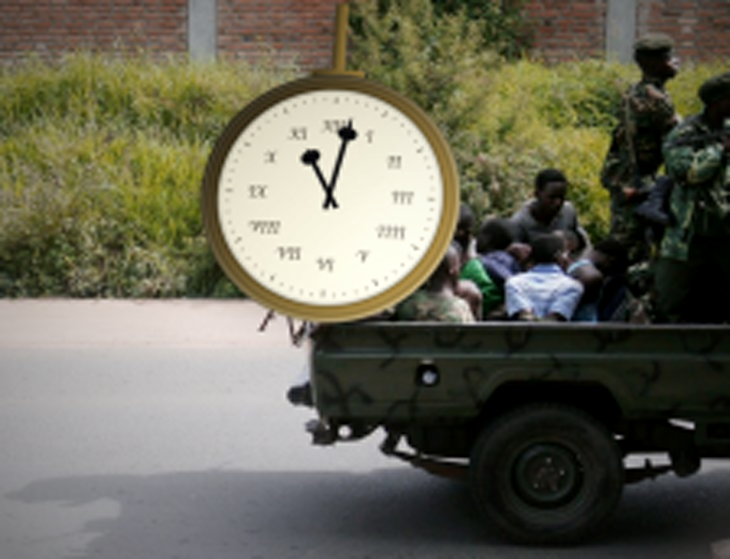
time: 11:02
